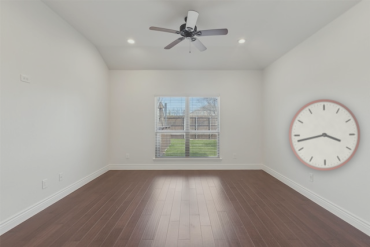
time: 3:43
